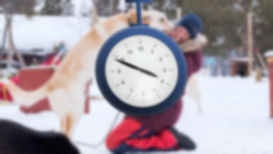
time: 3:49
